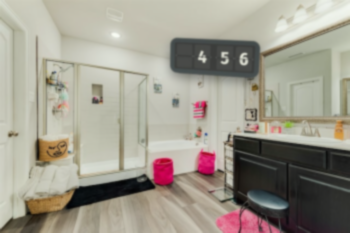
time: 4:56
